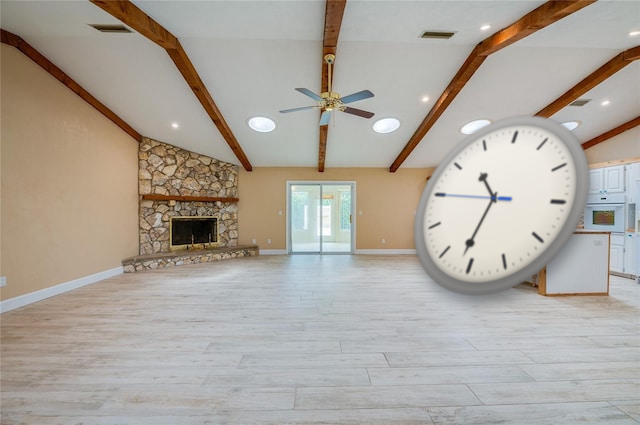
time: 10:31:45
